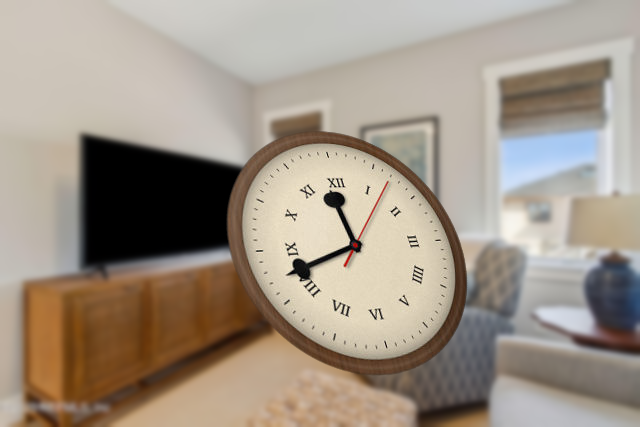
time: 11:42:07
